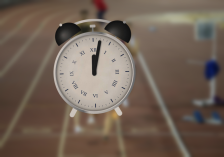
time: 12:02
